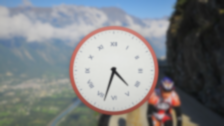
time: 4:33
